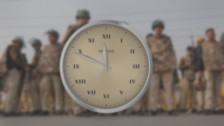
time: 11:49
